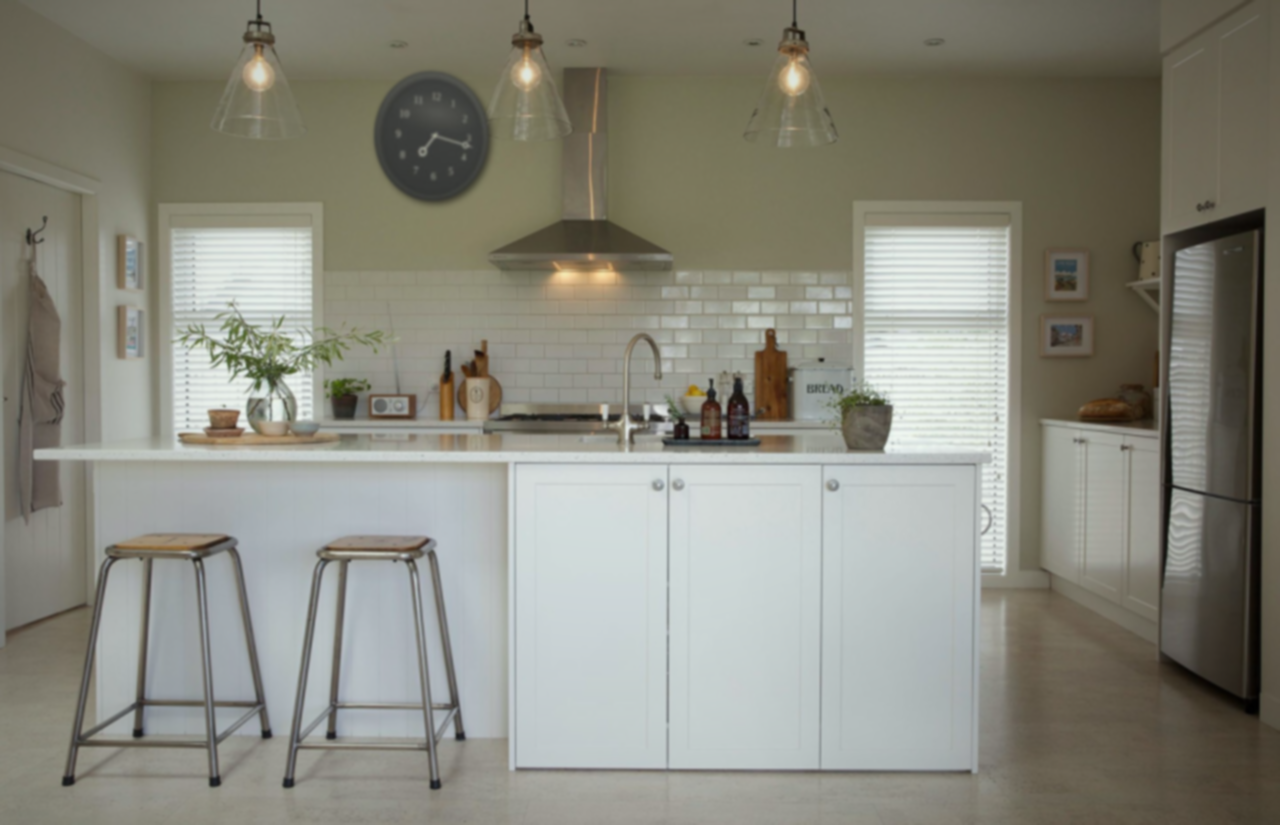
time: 7:17
